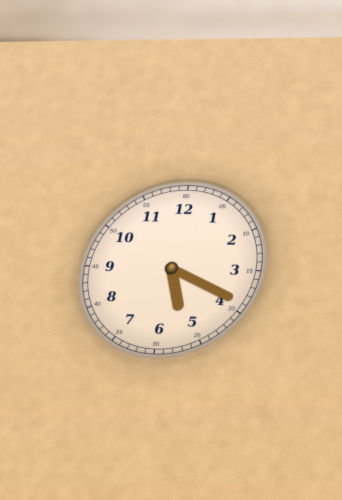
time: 5:19
